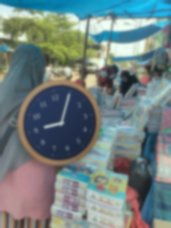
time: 9:05
